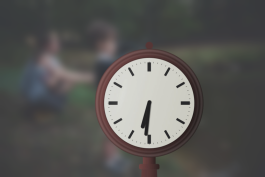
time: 6:31
